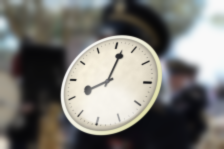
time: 8:02
